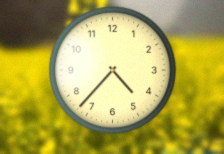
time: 4:37
